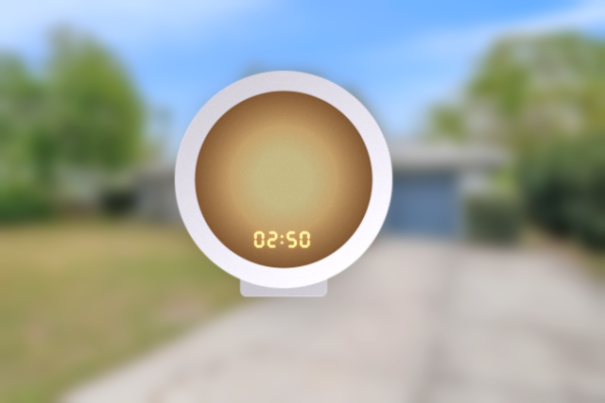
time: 2:50
